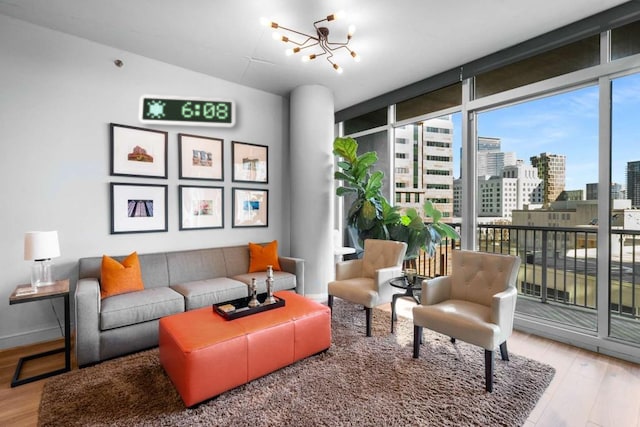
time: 6:08
